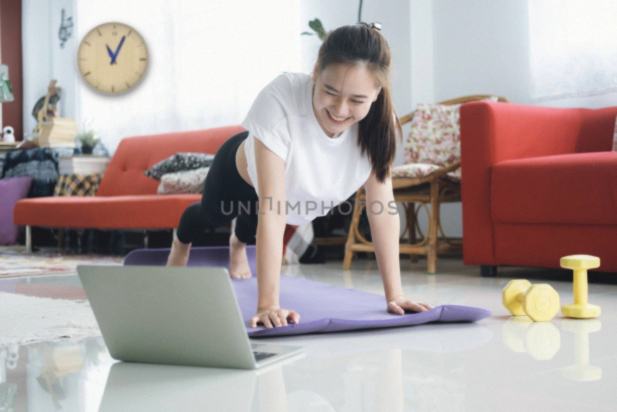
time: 11:04
